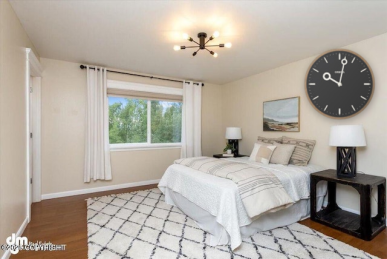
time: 10:02
